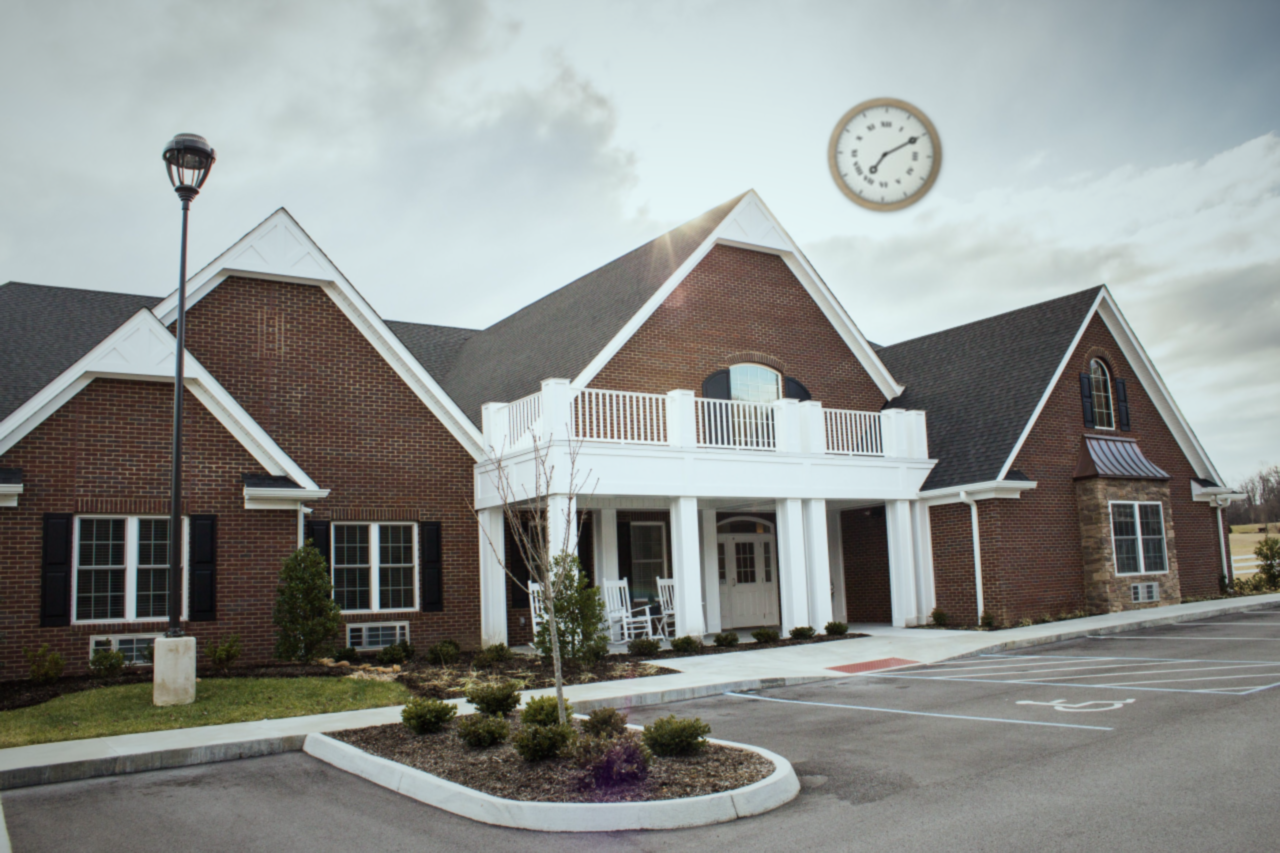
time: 7:10
